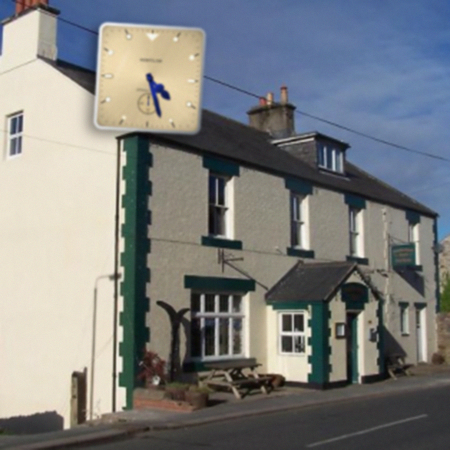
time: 4:27
